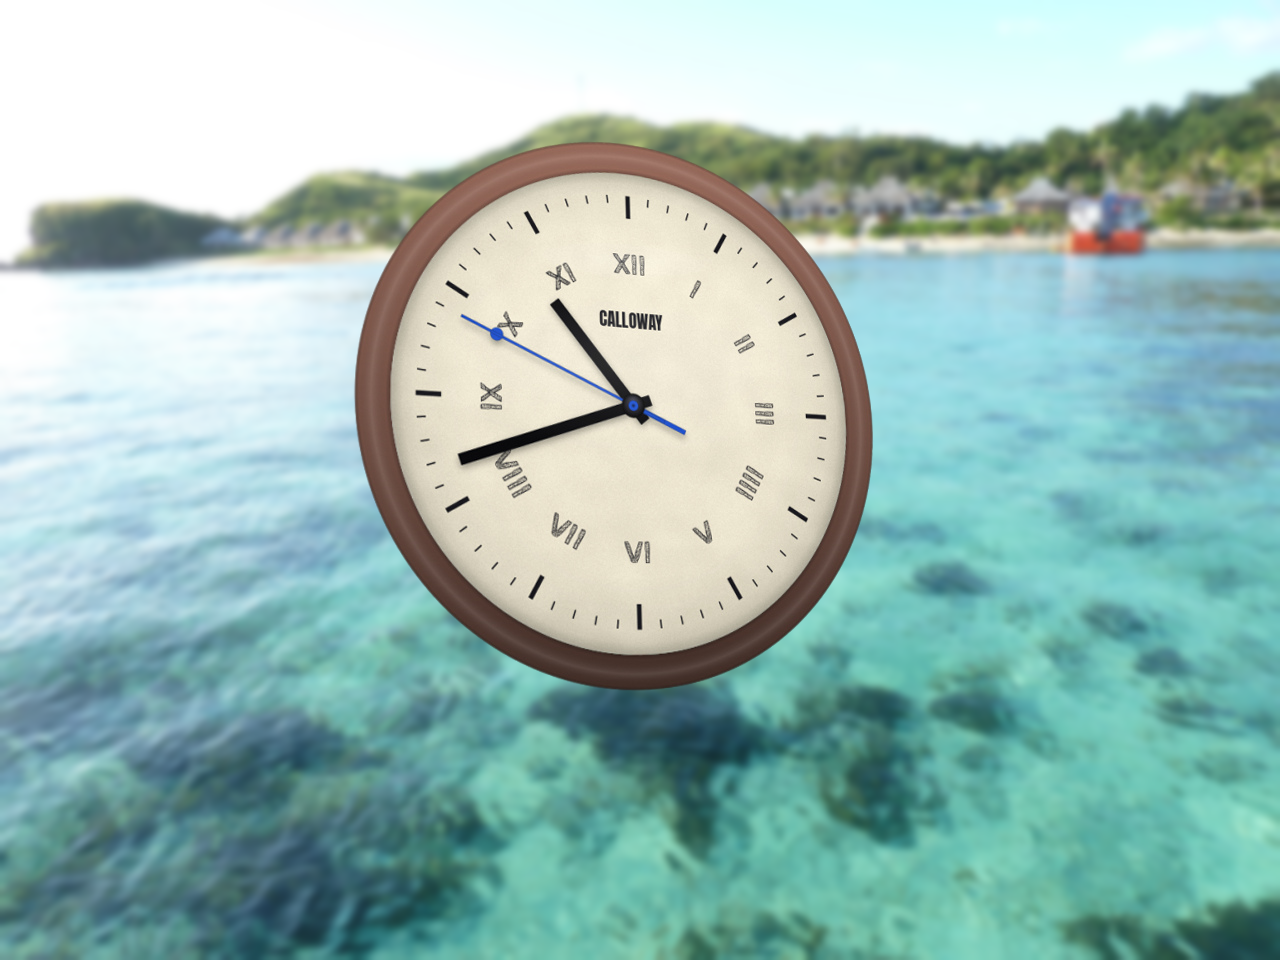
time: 10:41:49
